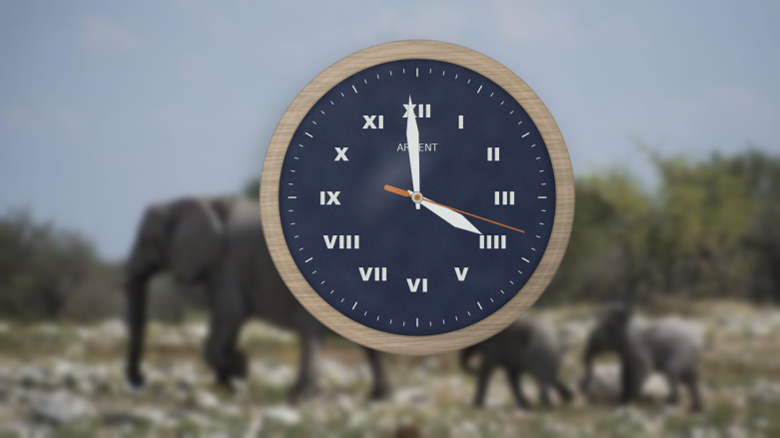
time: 3:59:18
